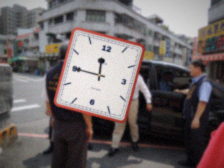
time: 11:45
